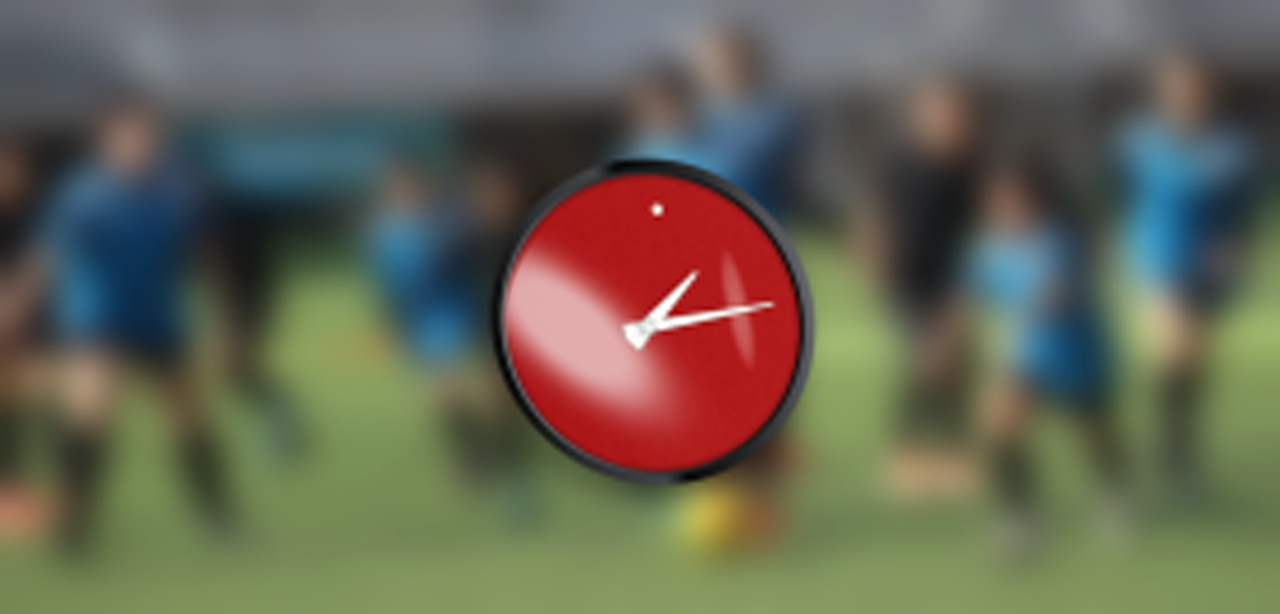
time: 1:12
